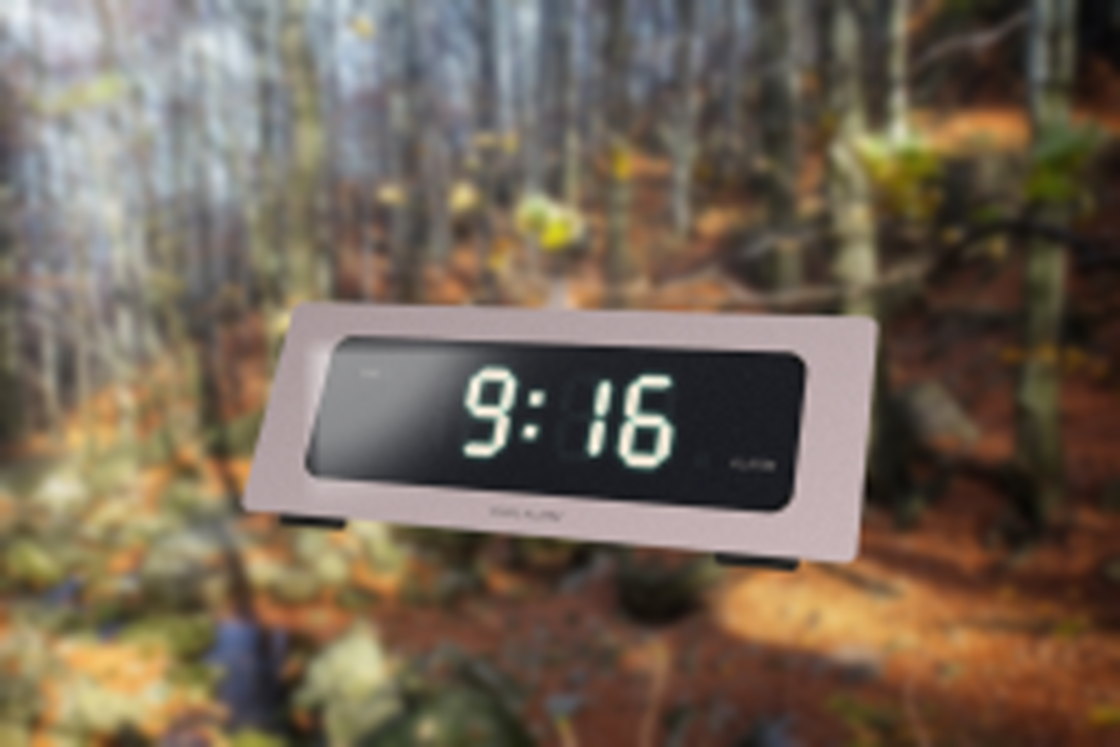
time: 9:16
